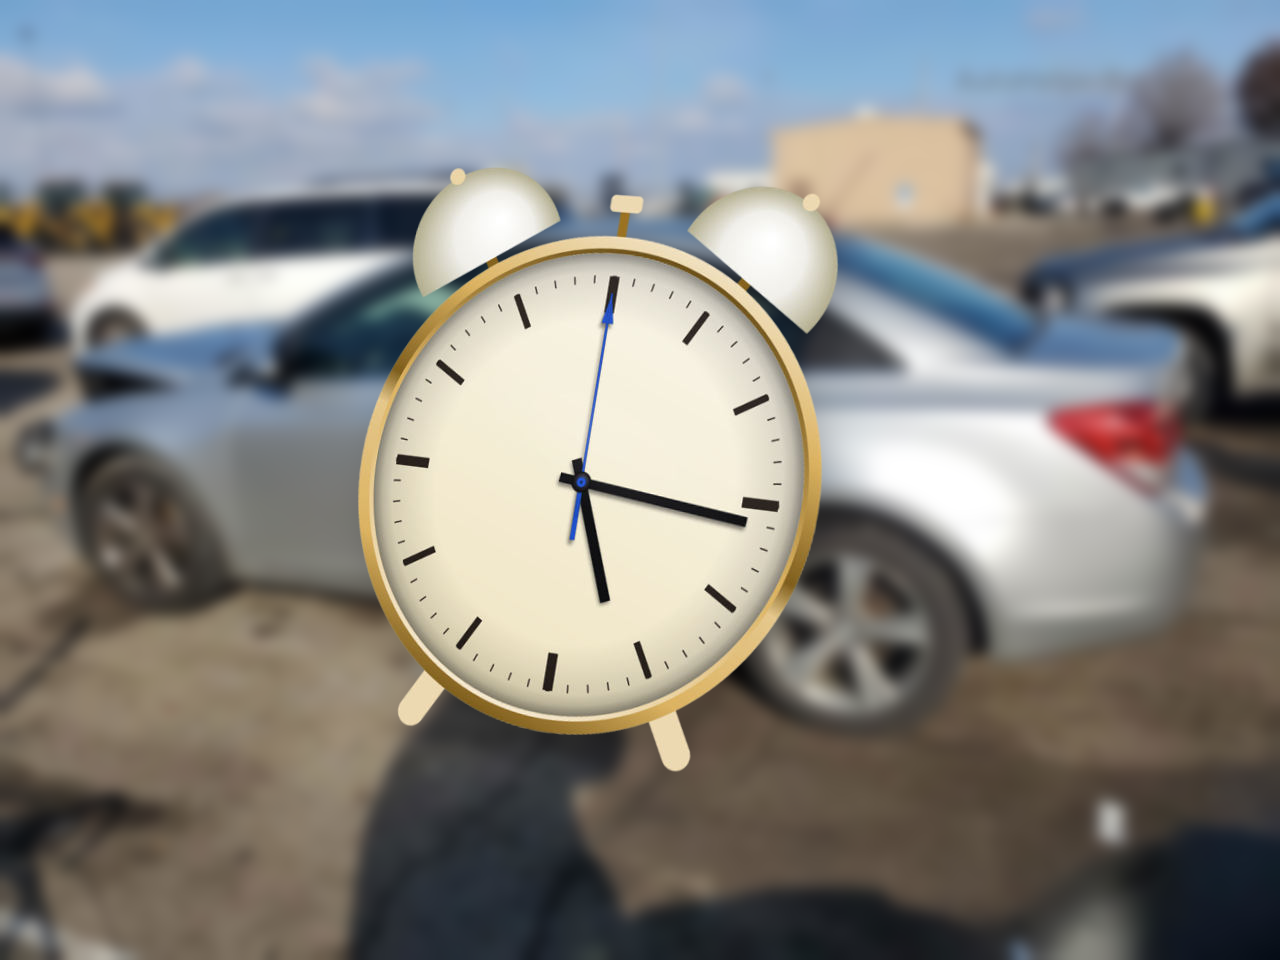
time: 5:16:00
